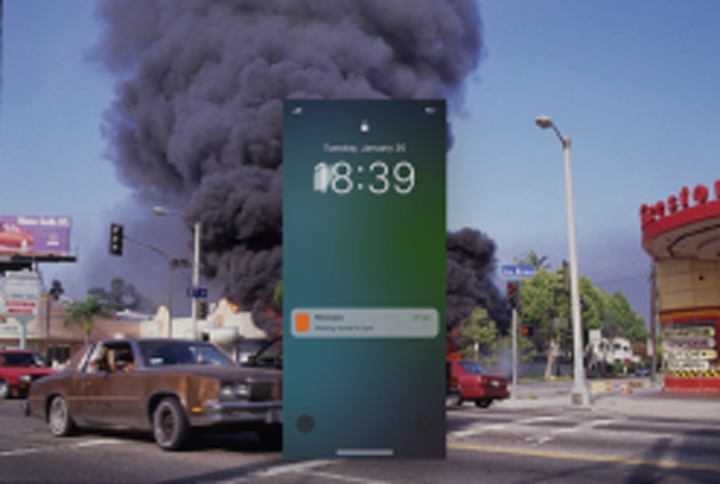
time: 18:39
